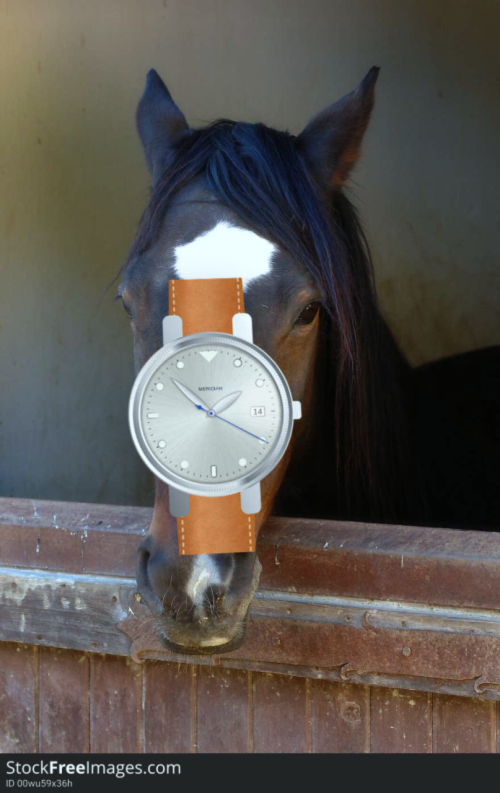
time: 1:52:20
